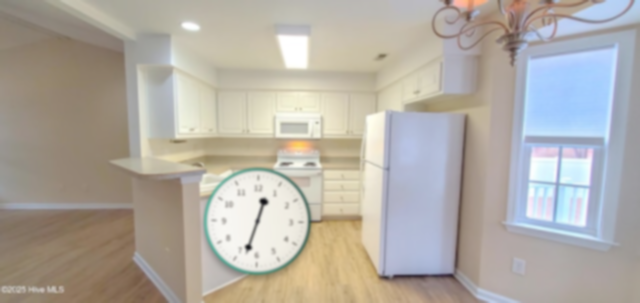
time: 12:33
